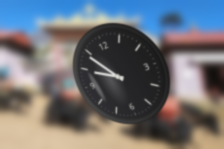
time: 9:54
